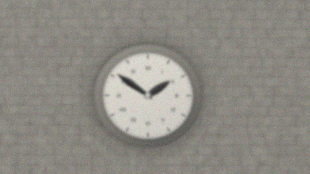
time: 1:51
